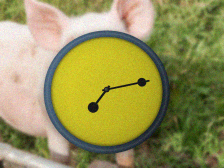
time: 7:13
